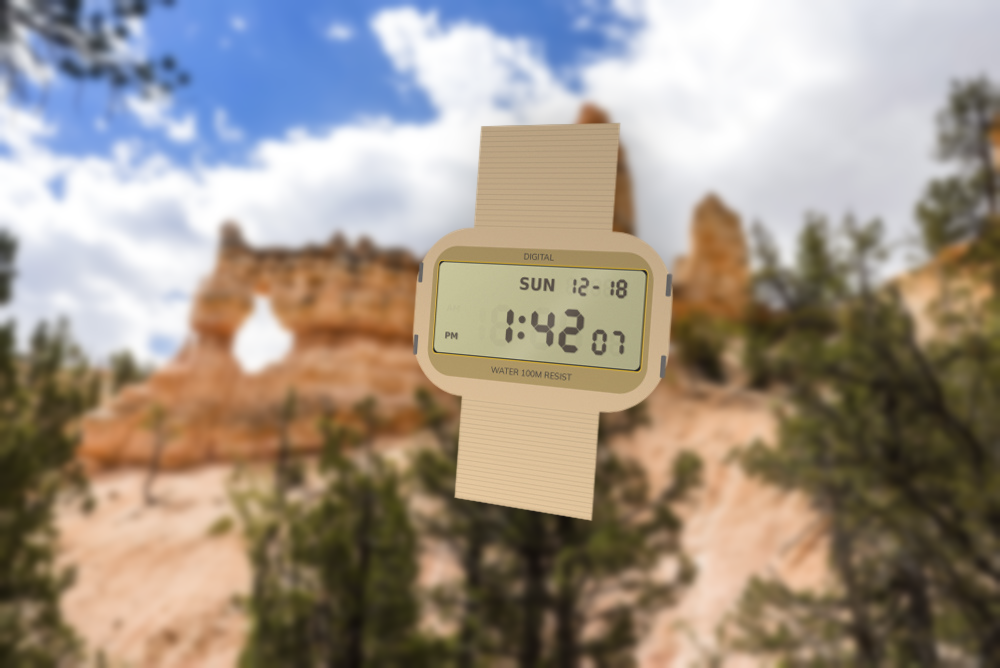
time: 1:42:07
